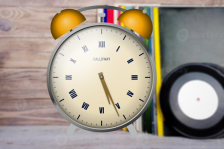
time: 5:26
